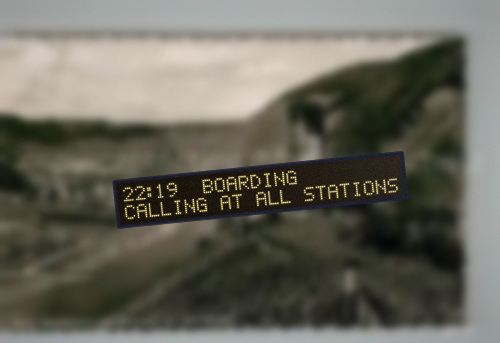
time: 22:19
